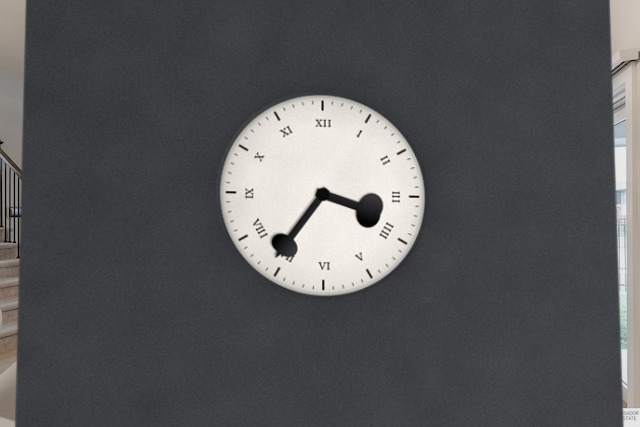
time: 3:36
